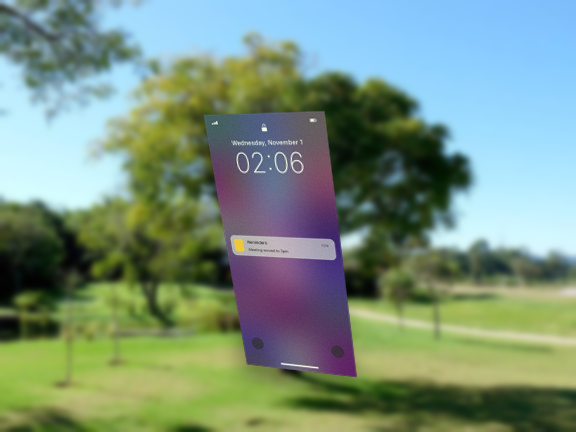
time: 2:06
